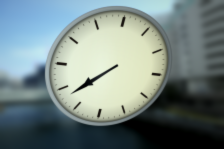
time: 7:38
